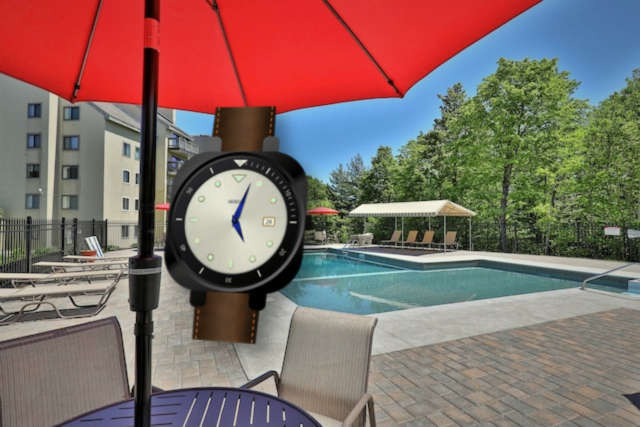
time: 5:03
